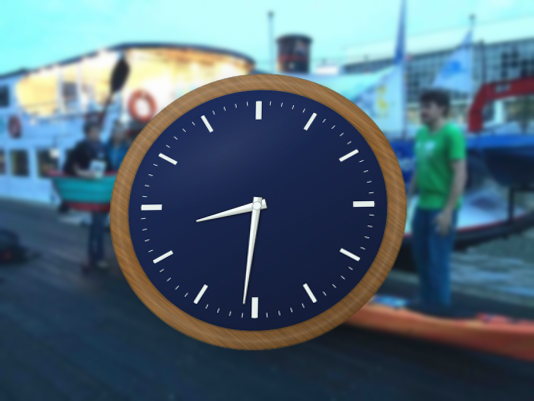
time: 8:31
